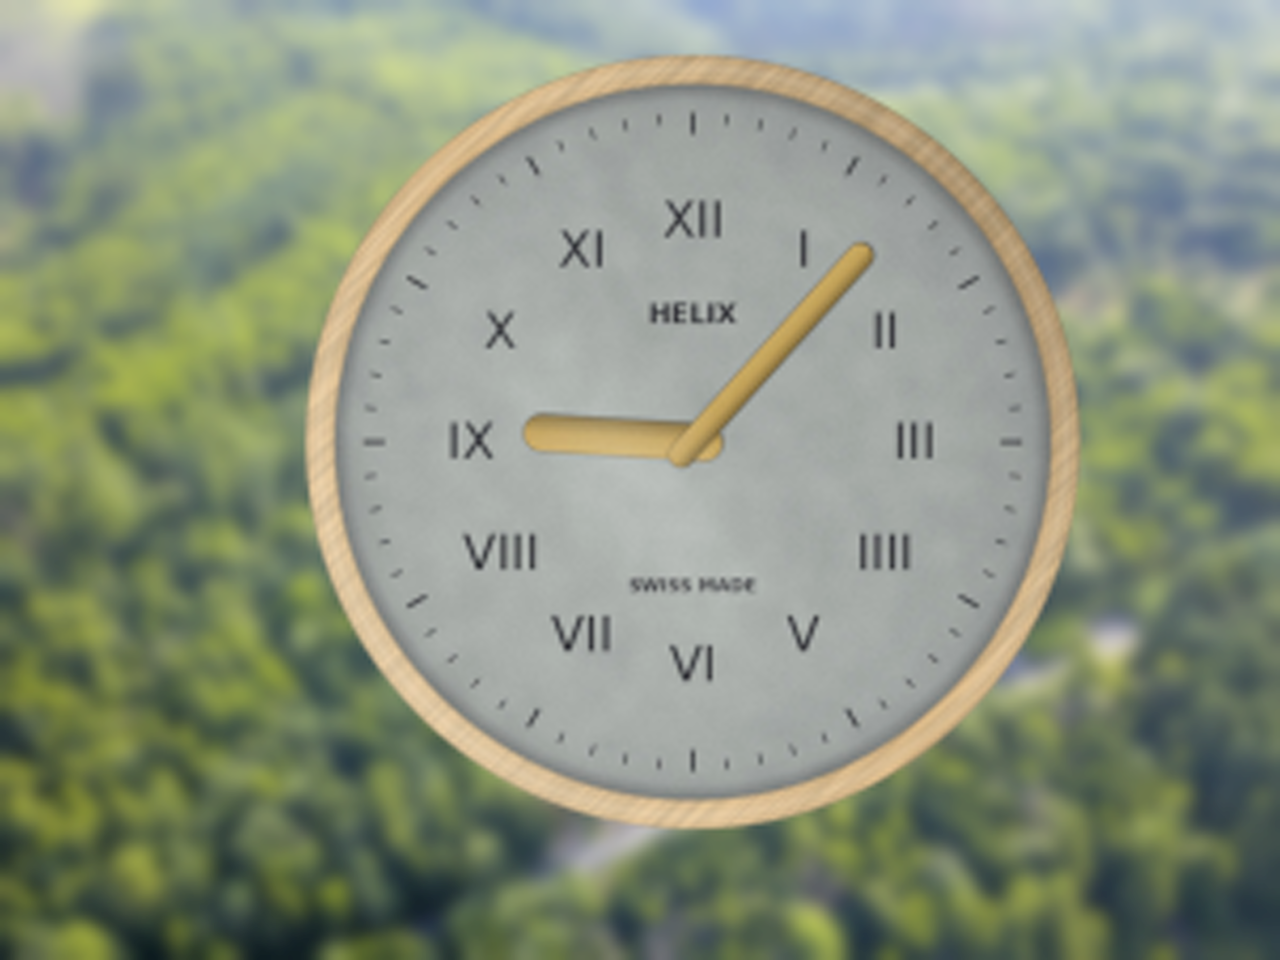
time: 9:07
